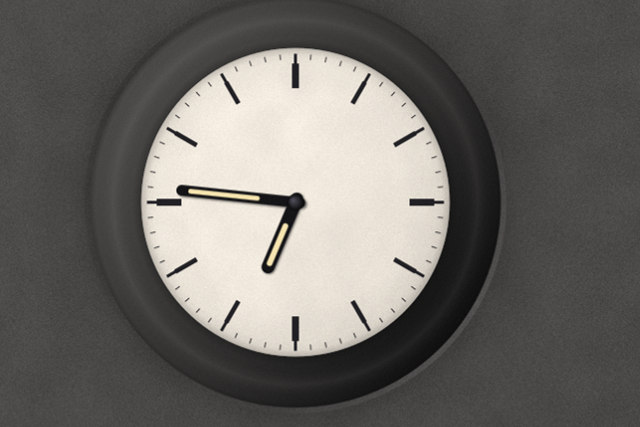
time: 6:46
